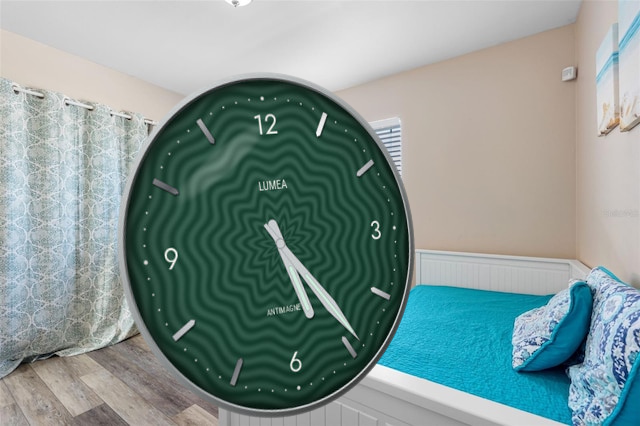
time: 5:24
